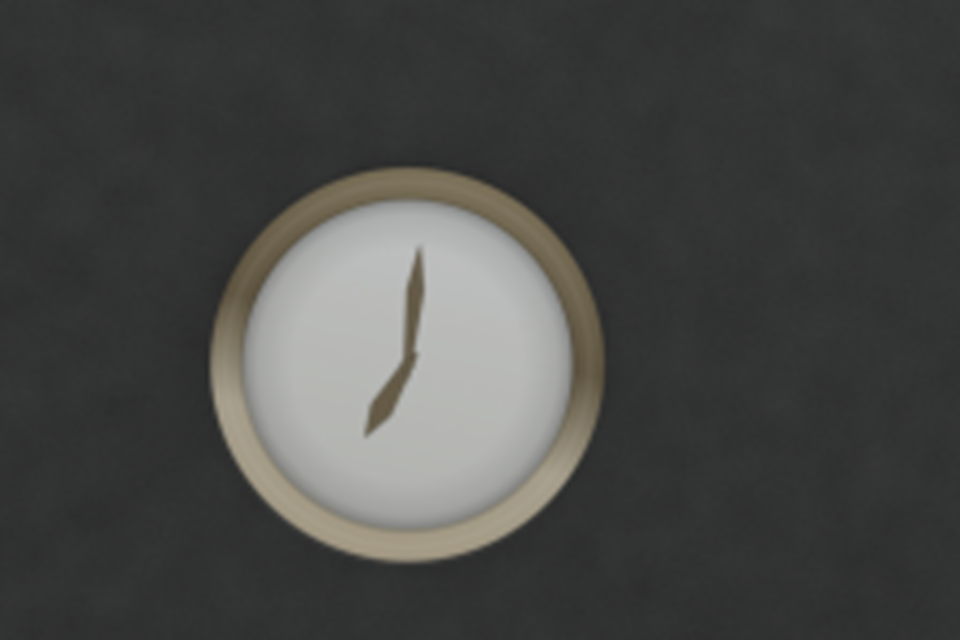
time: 7:01
